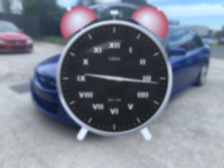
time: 9:16
